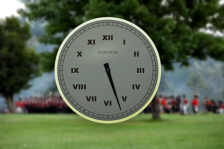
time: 5:27
